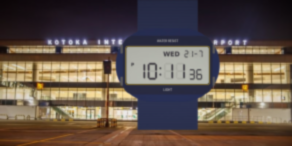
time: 10:11:36
